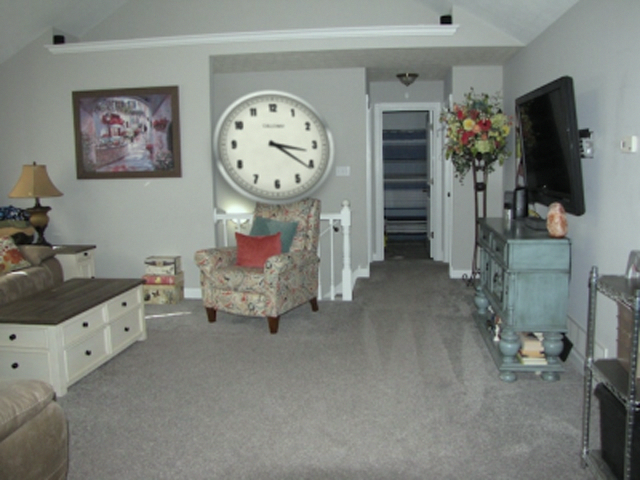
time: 3:21
